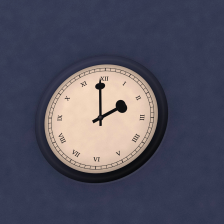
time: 1:59
